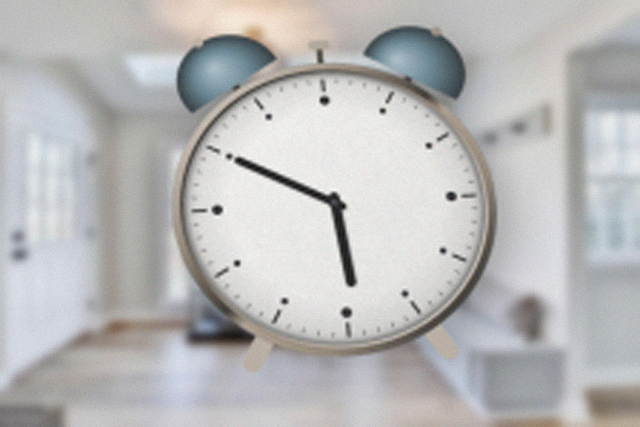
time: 5:50
